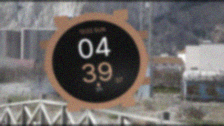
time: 4:39
